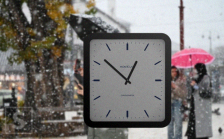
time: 12:52
